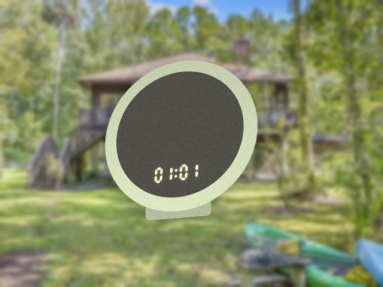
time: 1:01
